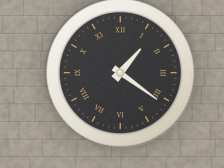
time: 1:21
